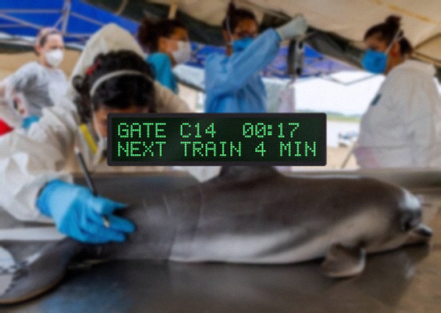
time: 0:17
